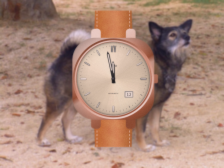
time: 11:58
